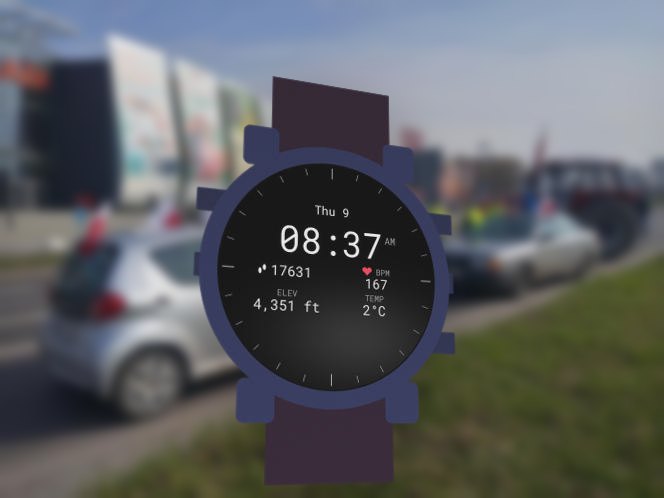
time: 8:37
